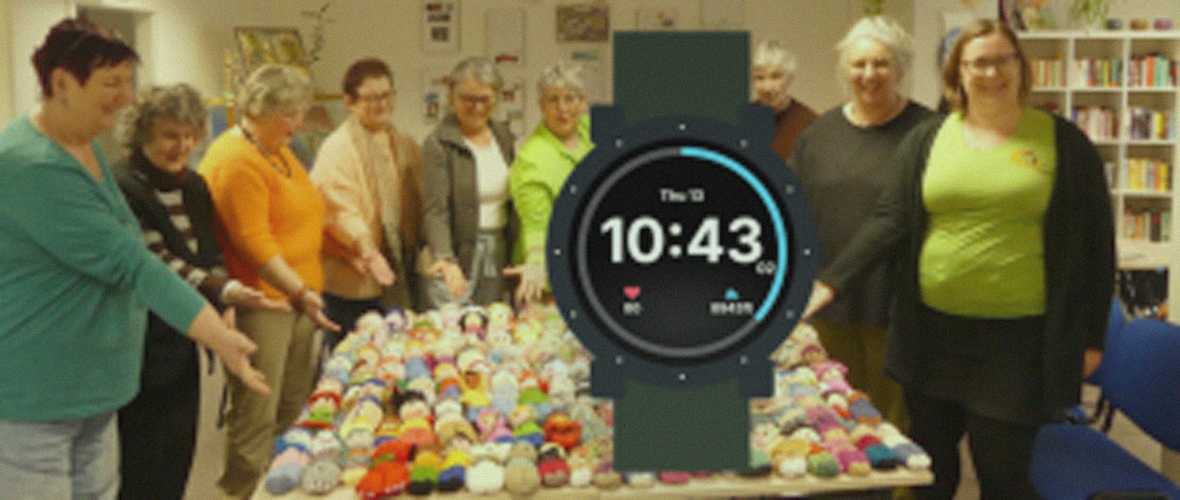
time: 10:43
